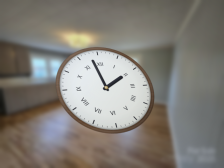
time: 1:58
